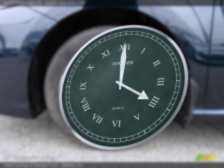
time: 4:00
